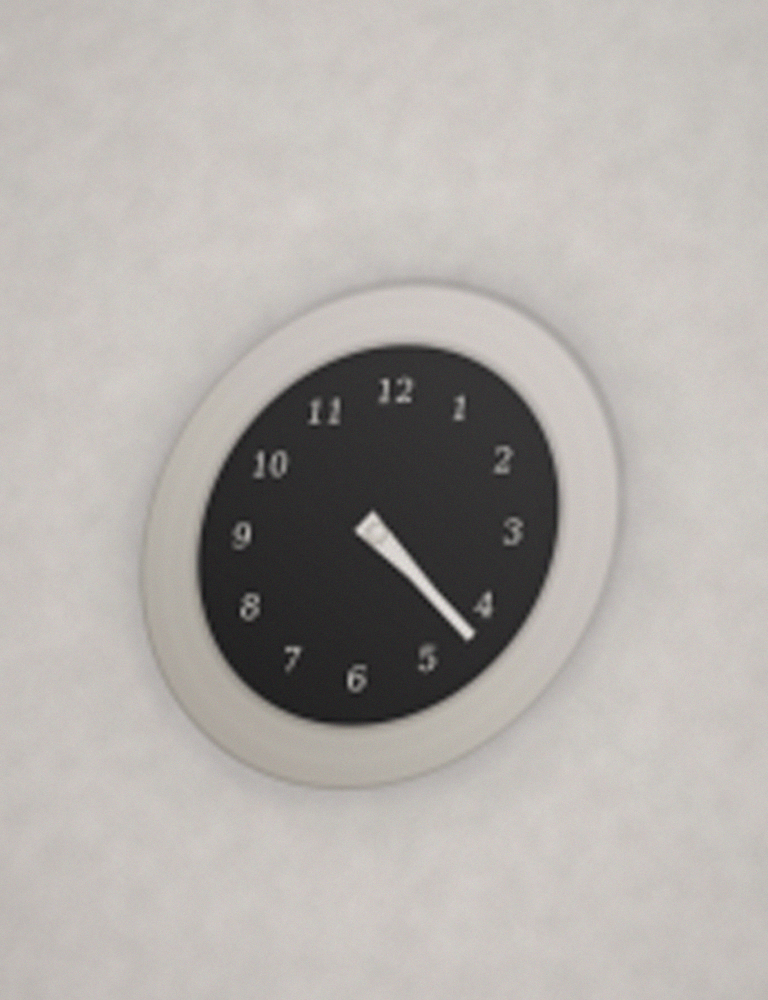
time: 4:22
